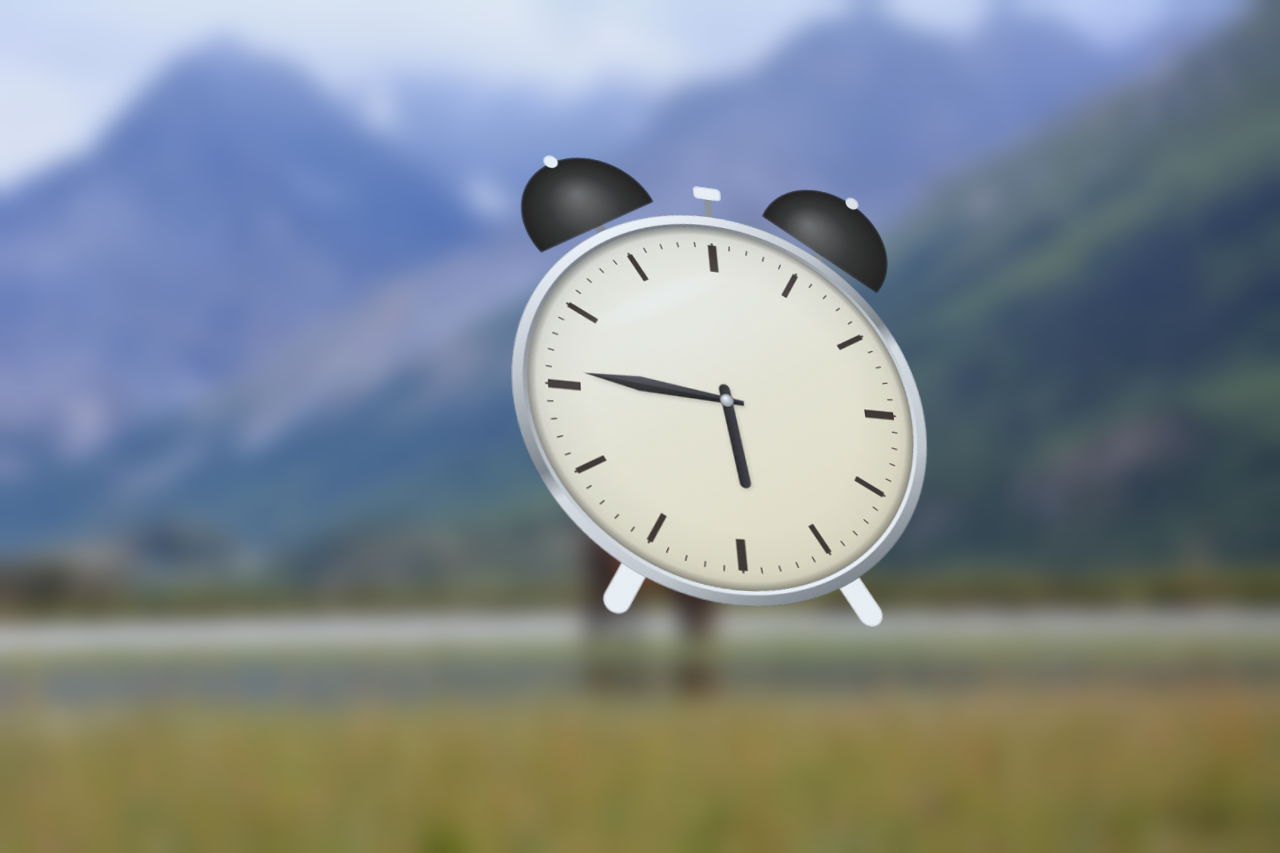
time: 5:46
